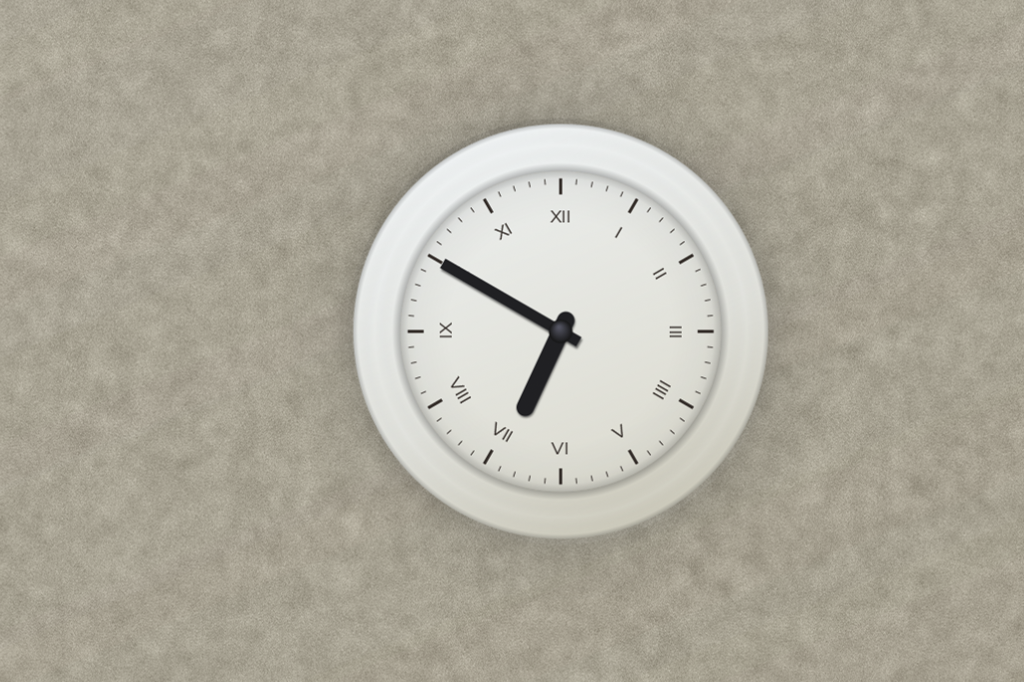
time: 6:50
